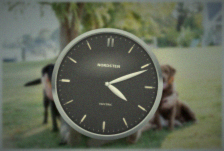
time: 4:11
